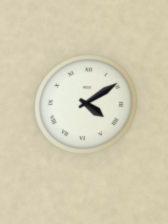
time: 4:09
